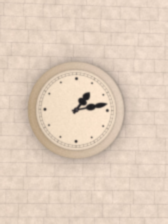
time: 1:13
